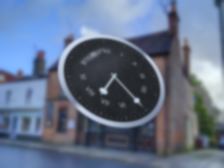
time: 7:25
